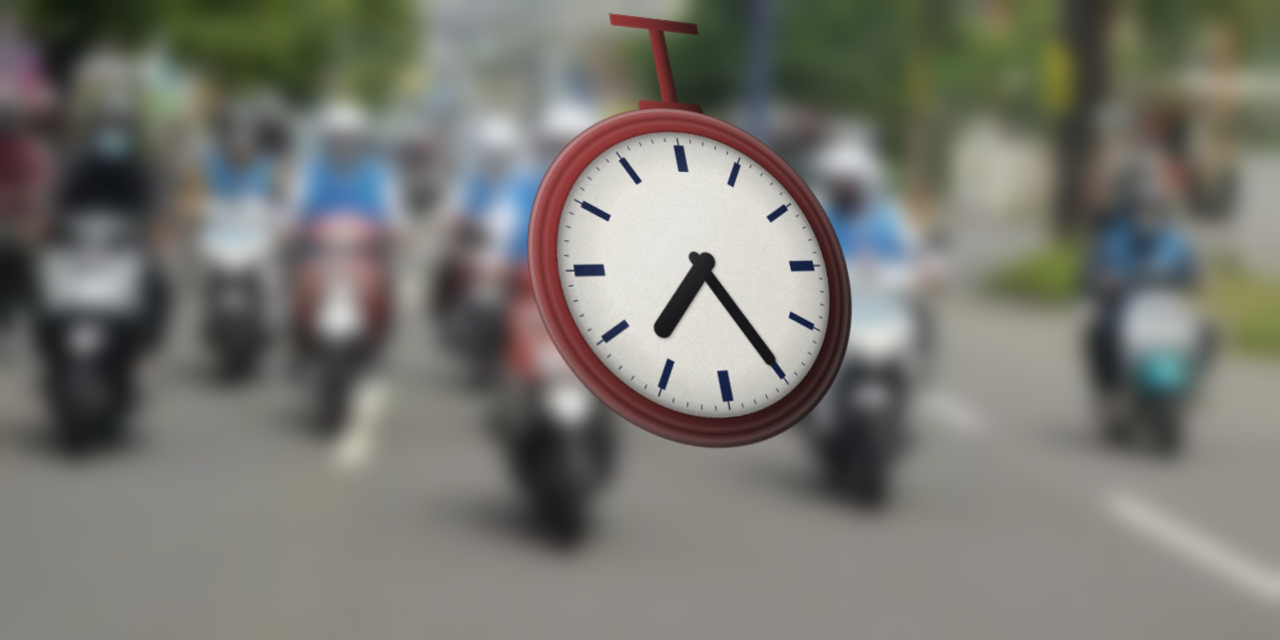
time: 7:25
